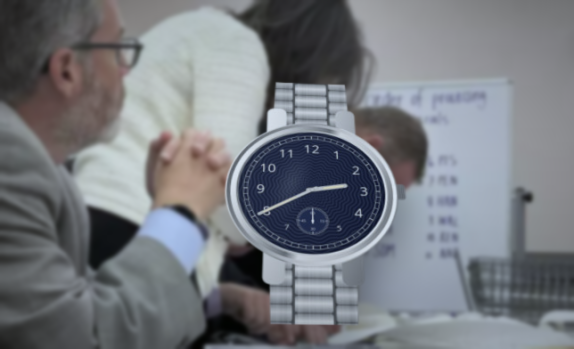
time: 2:40
